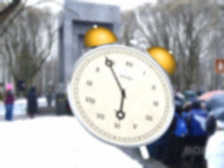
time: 5:54
